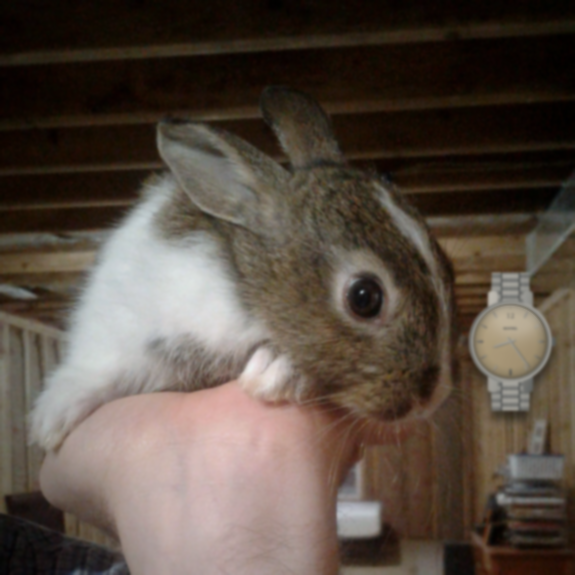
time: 8:24
